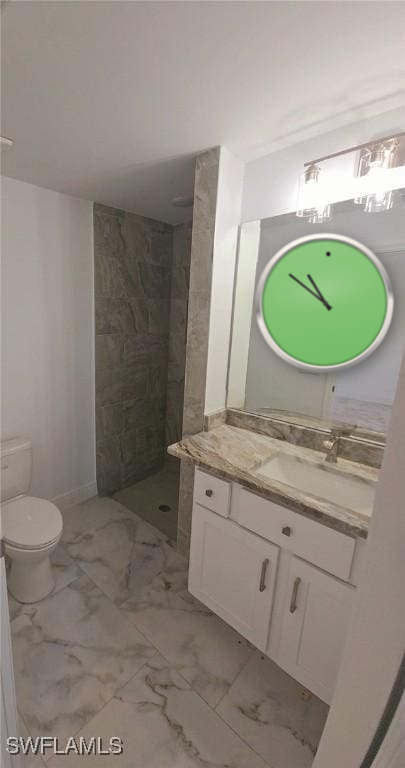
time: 10:51
